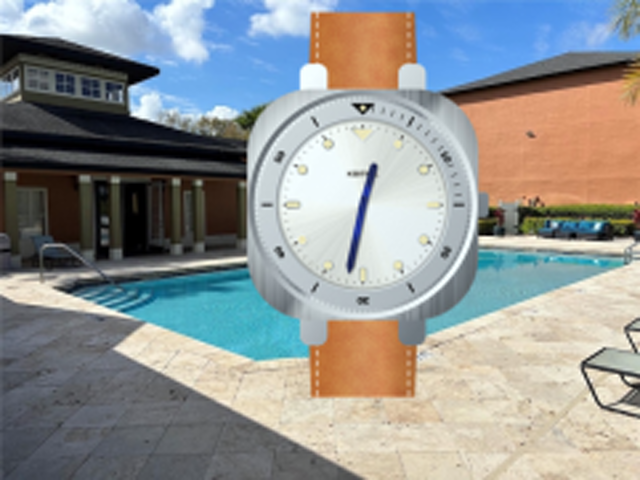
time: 12:32
